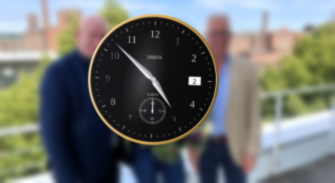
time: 4:52
